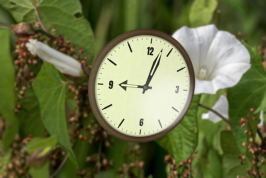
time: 9:03
